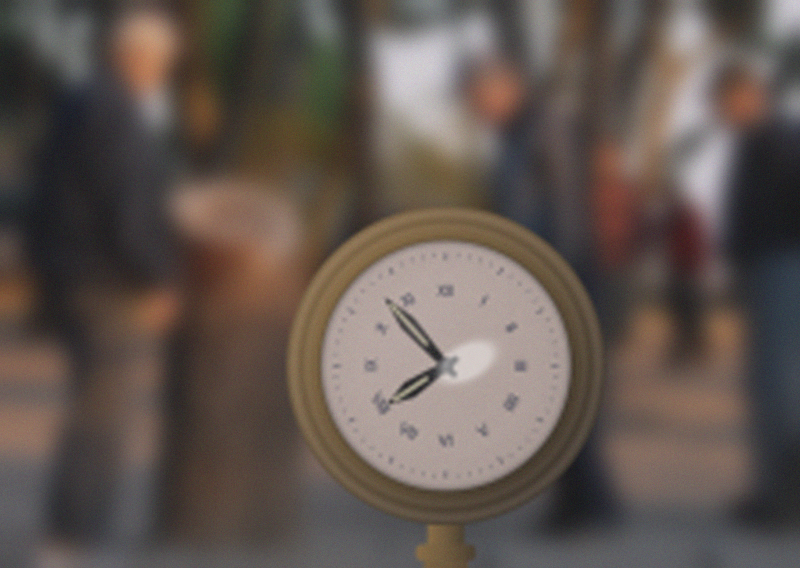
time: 7:53
